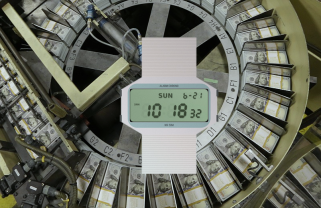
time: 10:18:32
